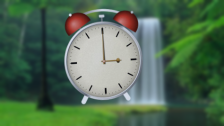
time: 3:00
